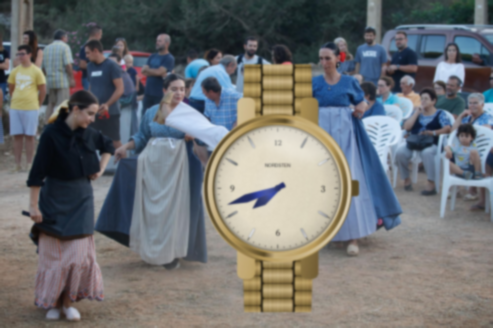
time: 7:42
